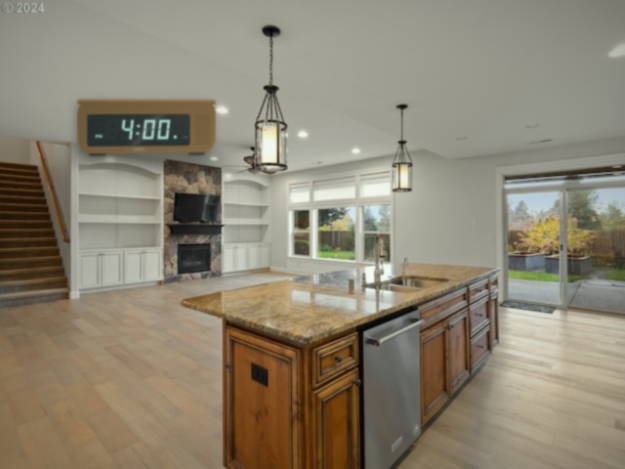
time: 4:00
